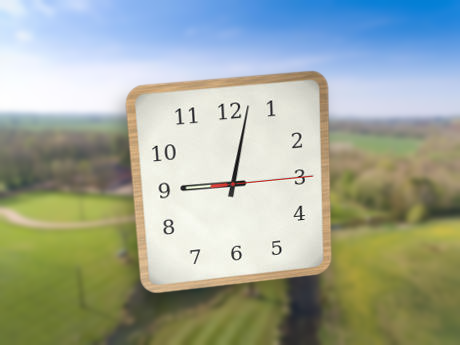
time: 9:02:15
